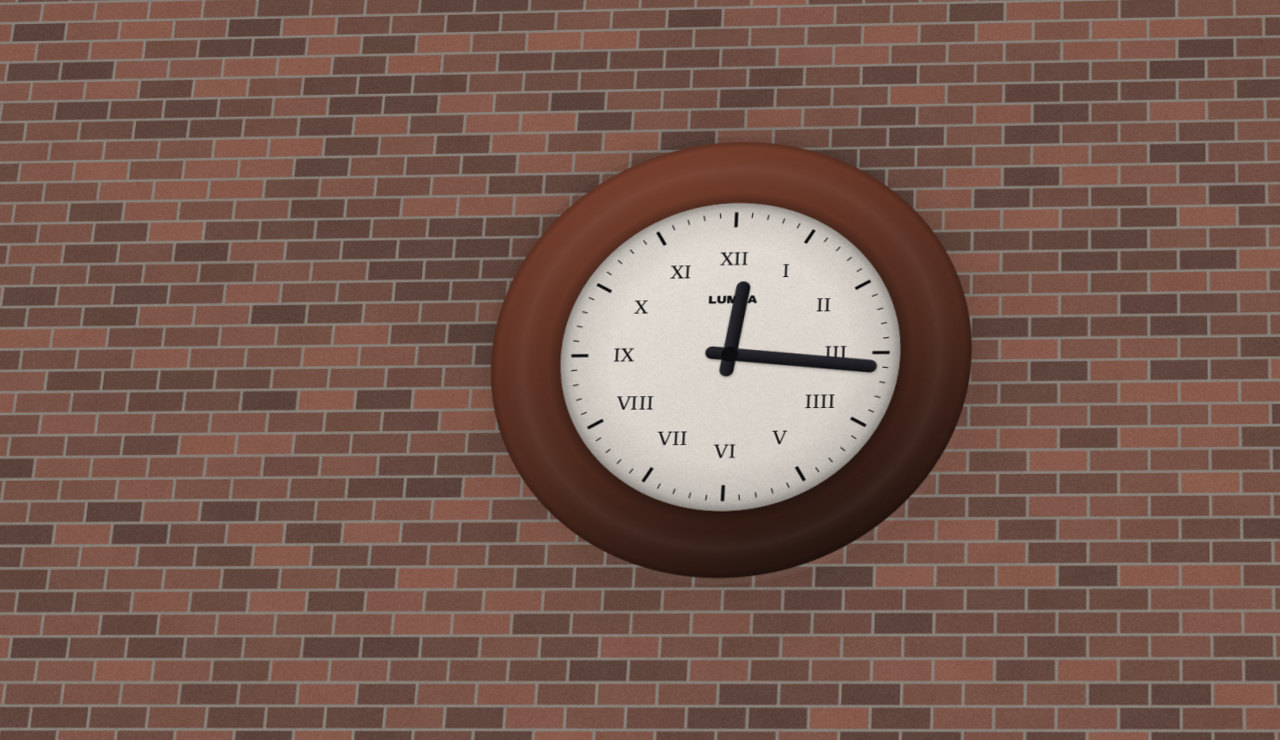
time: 12:16
